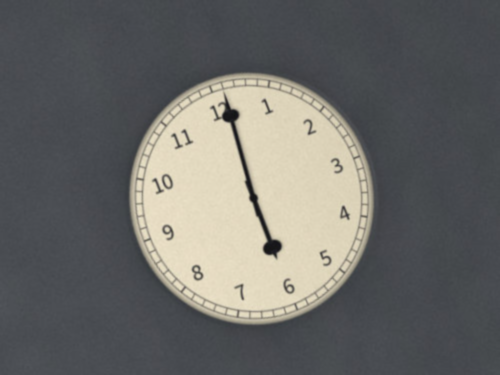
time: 6:01
